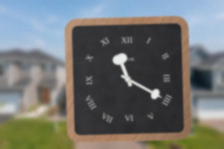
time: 11:20
